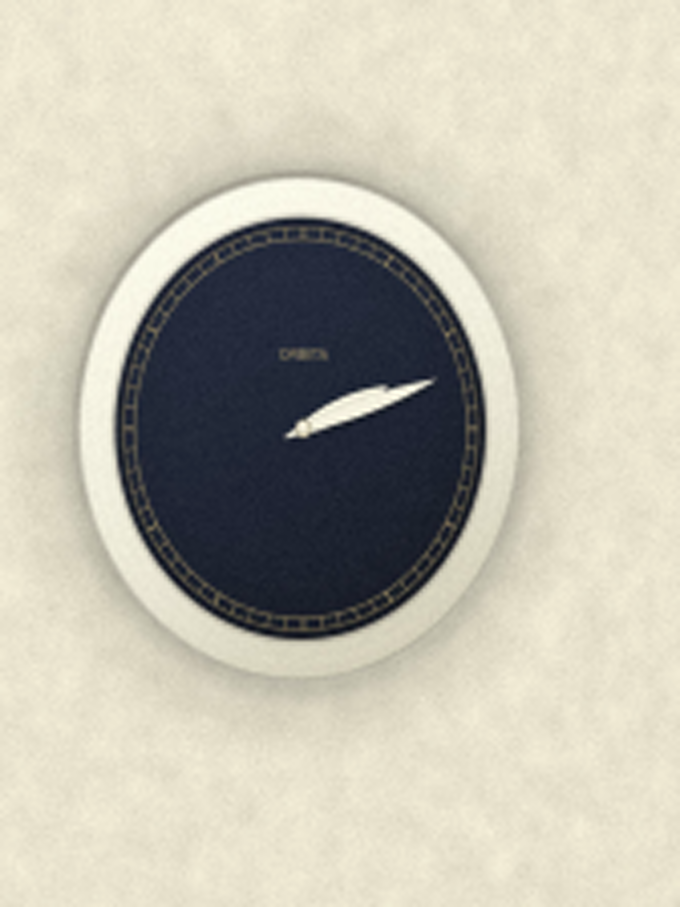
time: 2:12
